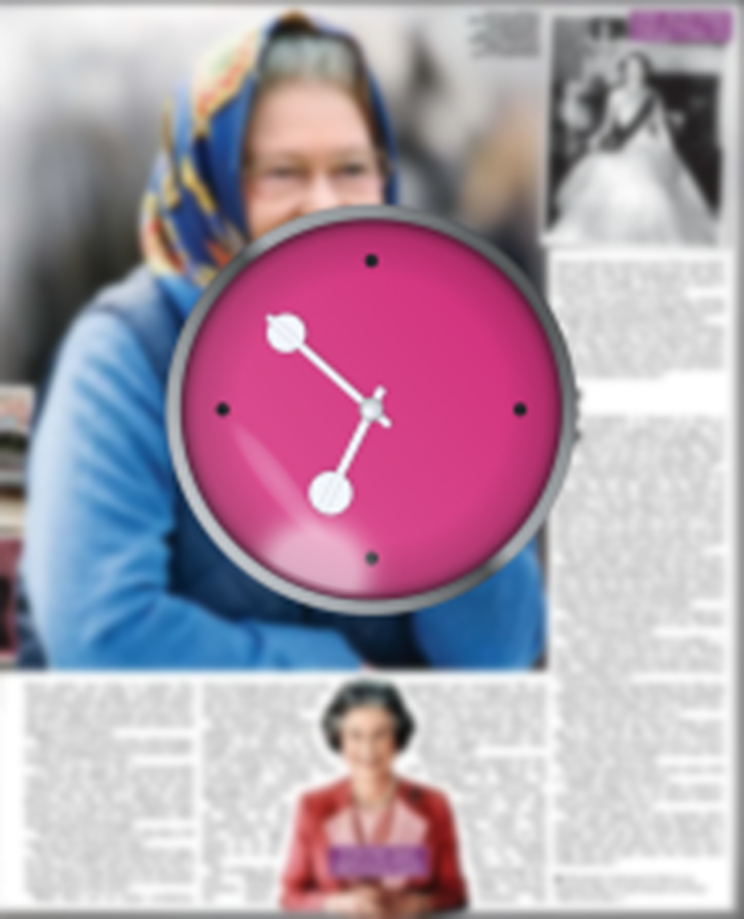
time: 6:52
